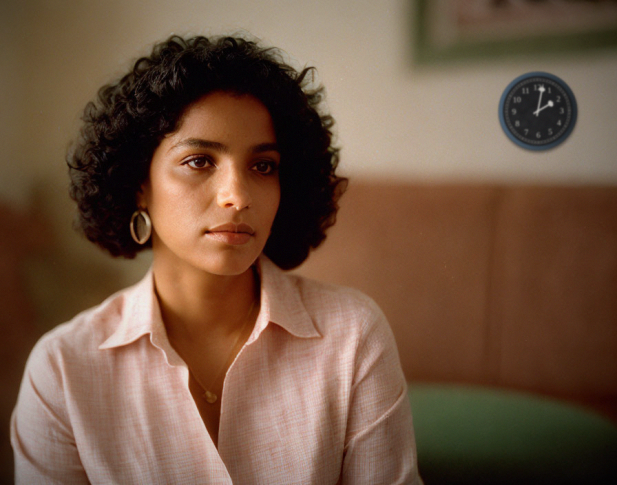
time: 2:02
